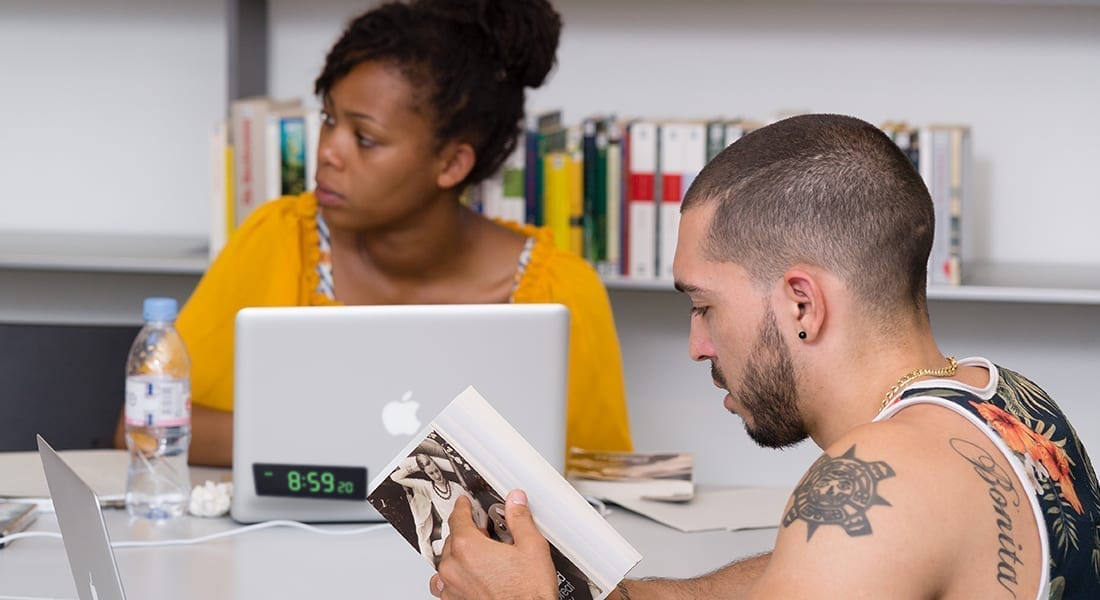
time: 8:59
